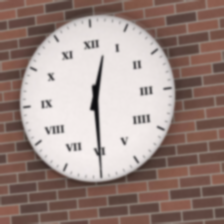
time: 12:30
